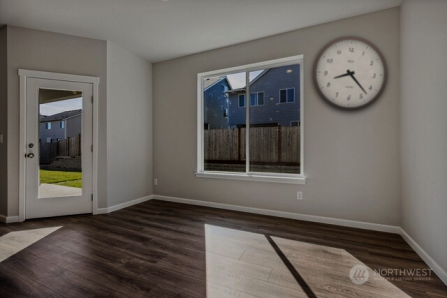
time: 8:23
